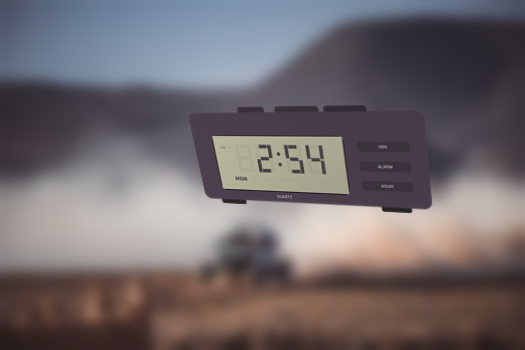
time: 2:54
